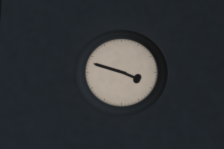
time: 3:48
